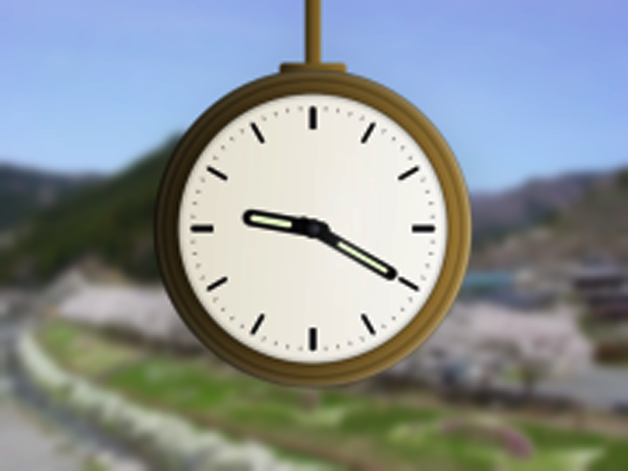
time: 9:20
